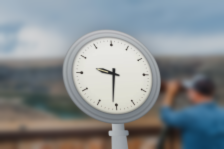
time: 9:31
